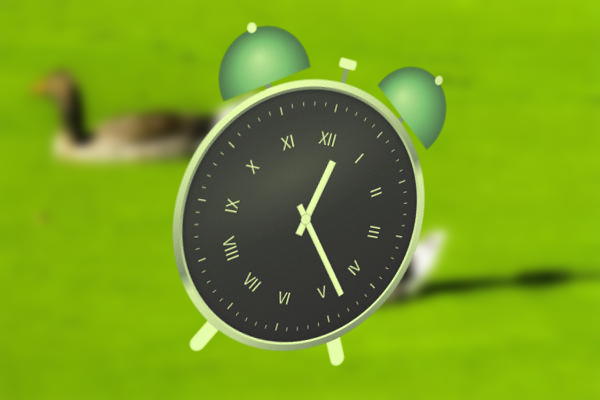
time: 12:23
